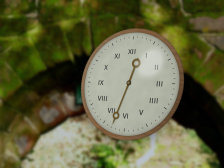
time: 12:33
